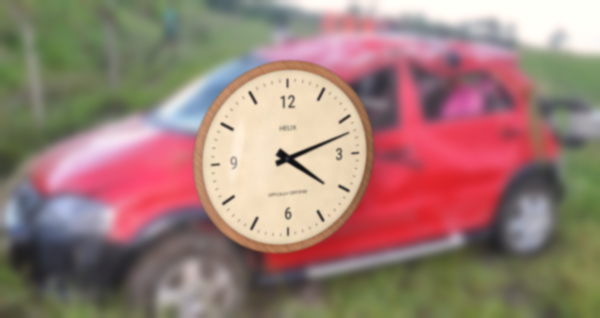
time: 4:12
